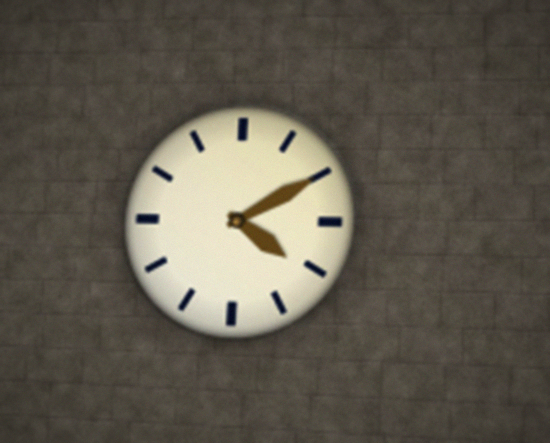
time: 4:10
